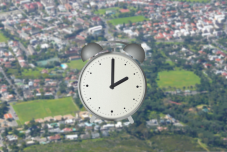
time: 2:00
